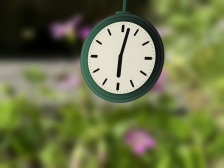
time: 6:02
